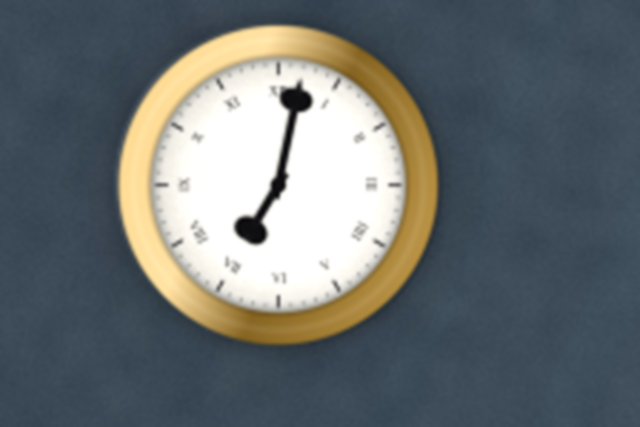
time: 7:02
